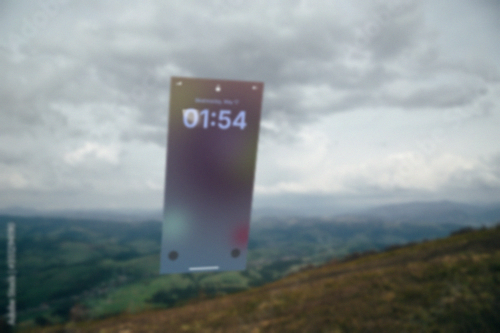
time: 1:54
